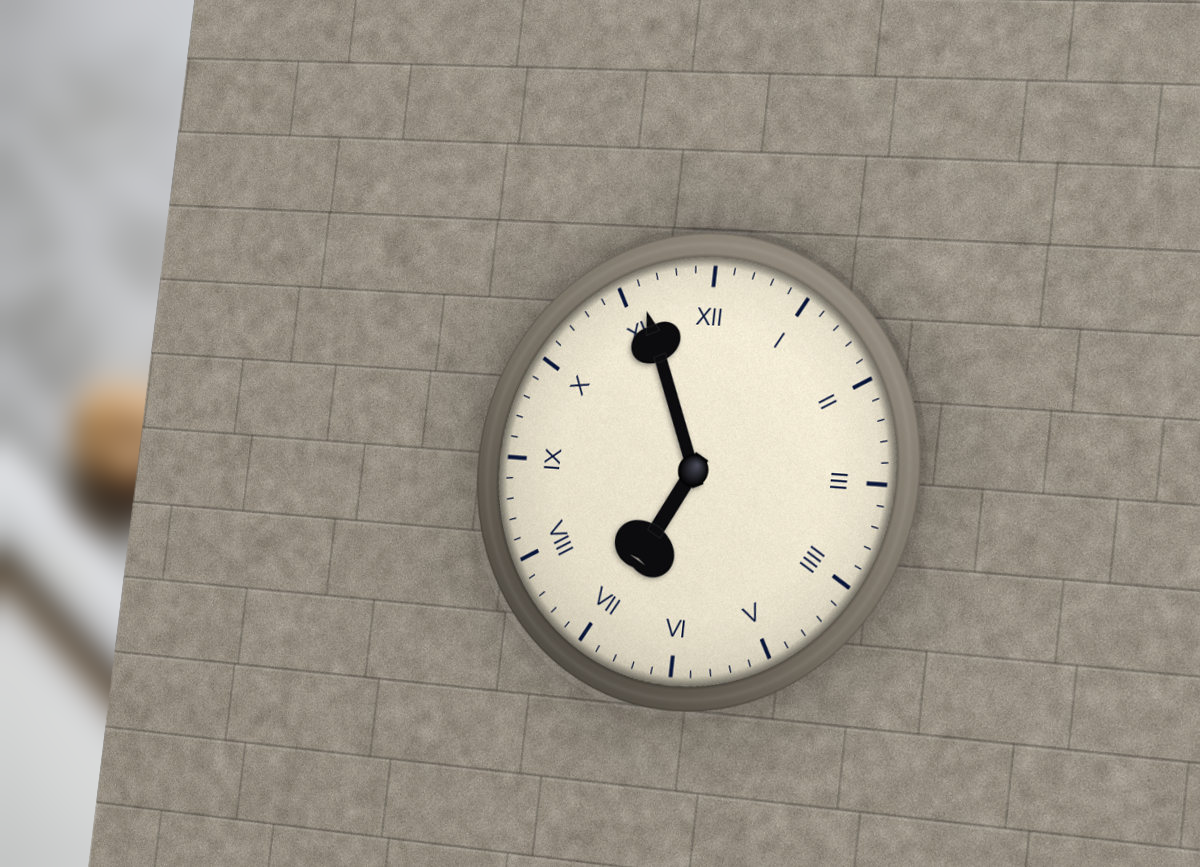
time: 6:56
